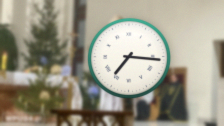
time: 7:16
